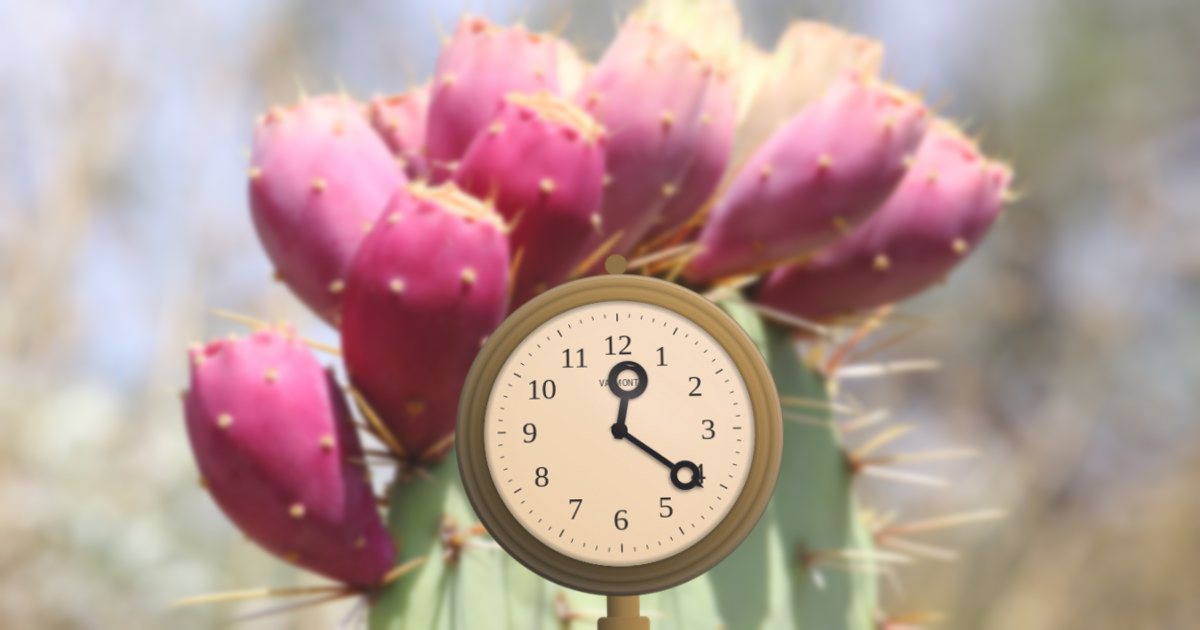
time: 12:21
